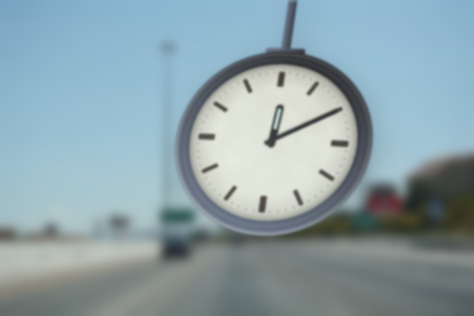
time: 12:10
